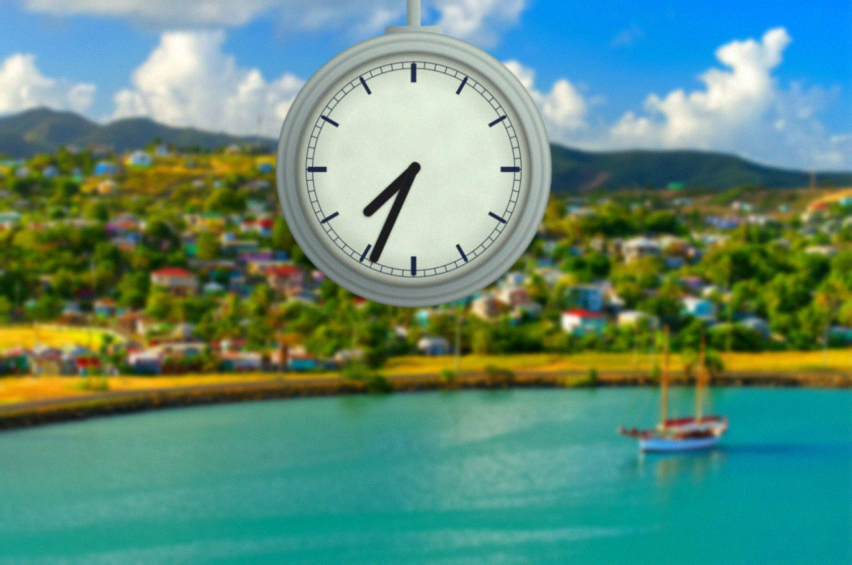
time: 7:34
